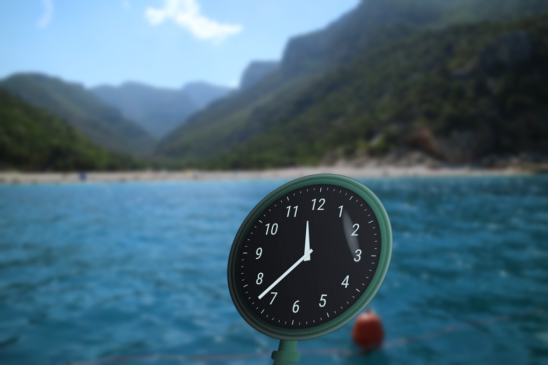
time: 11:37
